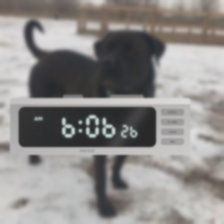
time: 6:06:26
